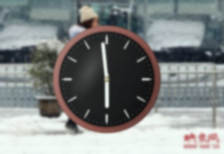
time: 5:59
